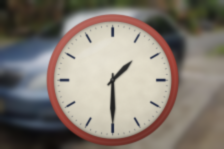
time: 1:30
